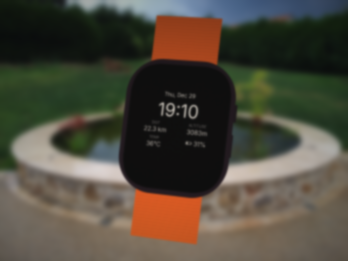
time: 19:10
